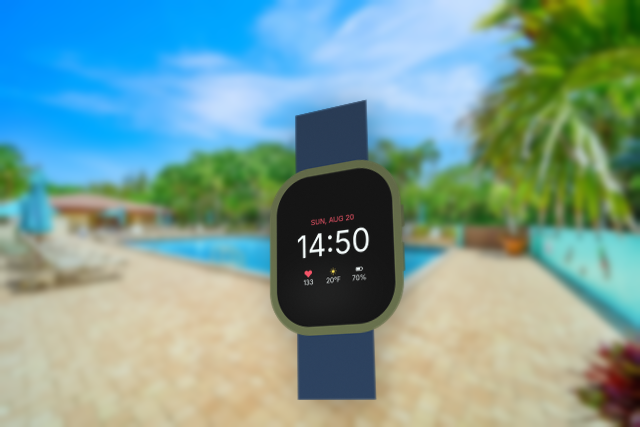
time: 14:50
